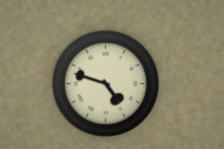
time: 4:48
